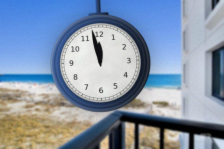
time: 11:58
